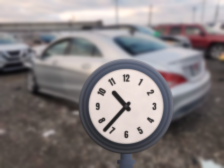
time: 10:37
